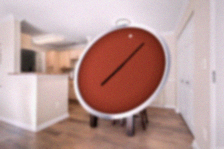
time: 7:05
